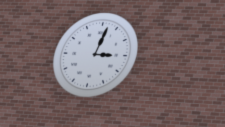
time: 3:02
